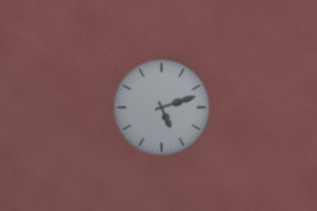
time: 5:12
